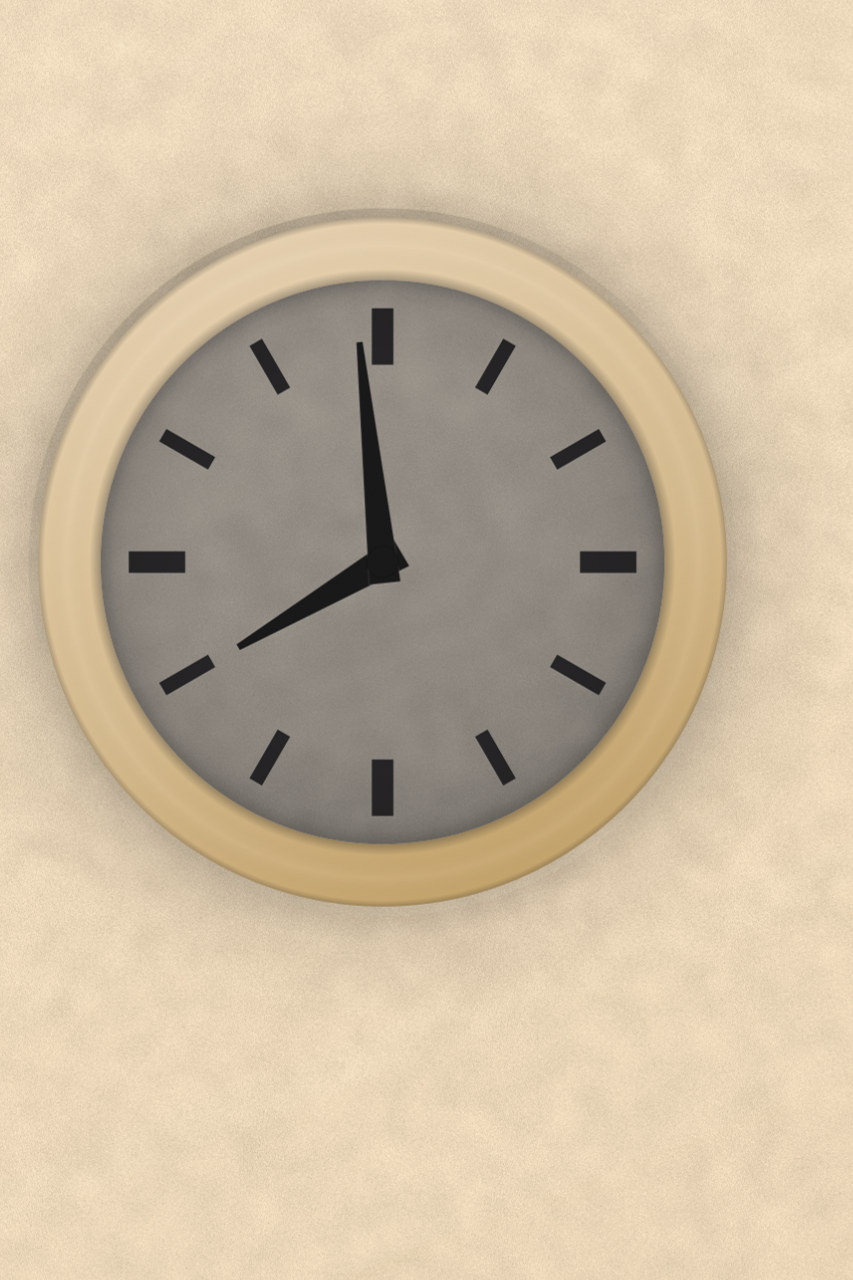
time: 7:59
